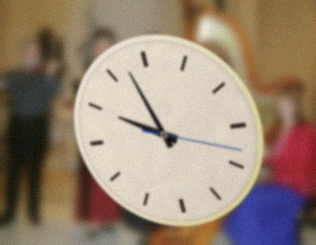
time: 9:57:18
